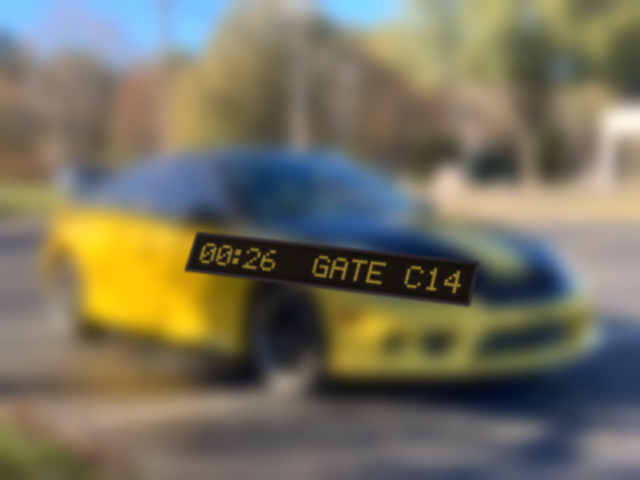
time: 0:26
